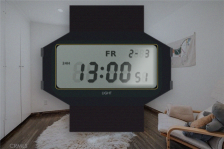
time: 13:00:51
